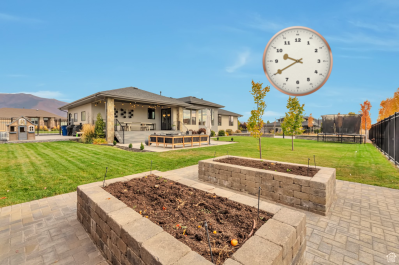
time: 9:40
